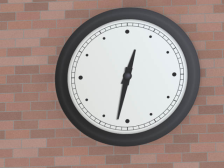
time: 12:32
